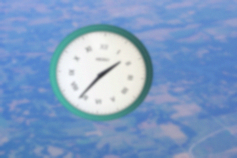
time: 1:36
